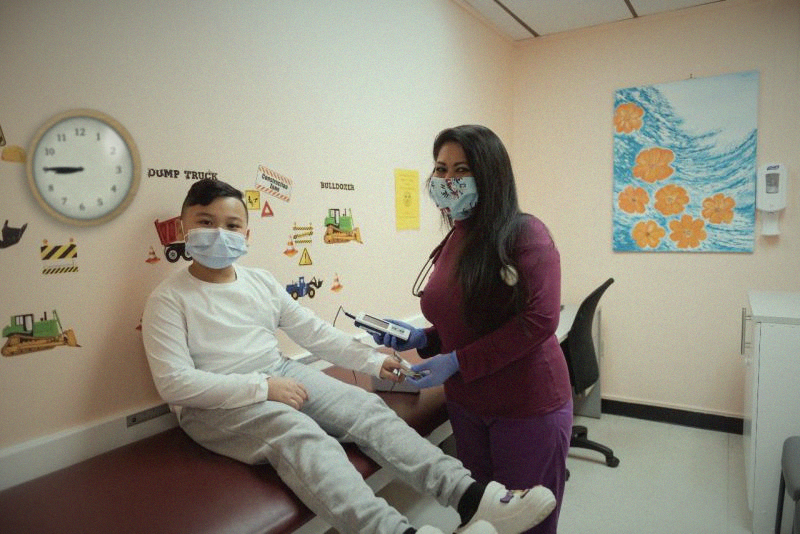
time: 8:45
